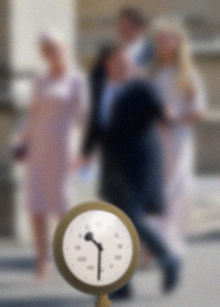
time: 10:31
